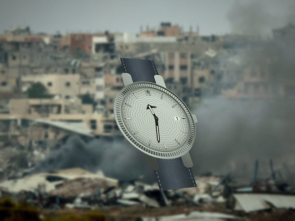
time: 11:32
